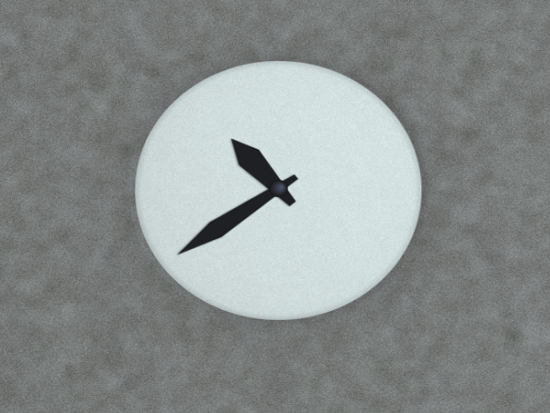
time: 10:39
